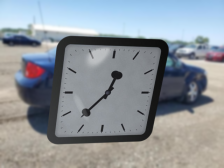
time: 12:37
